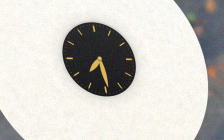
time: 7:29
